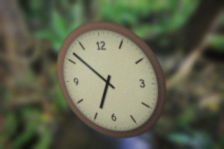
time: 6:52
